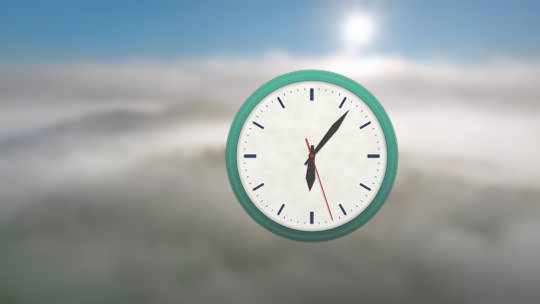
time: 6:06:27
